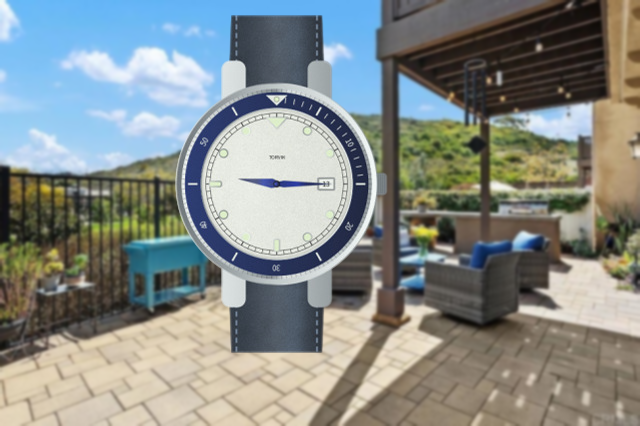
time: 9:15
